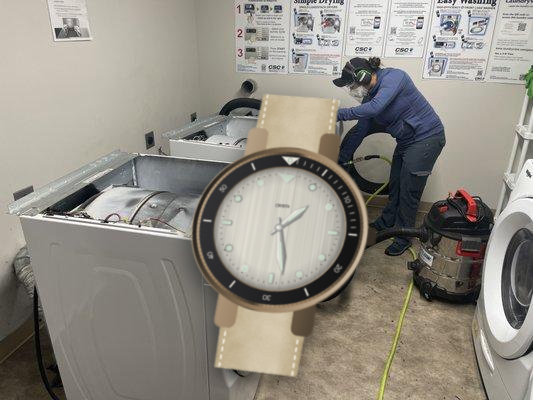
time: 1:28
